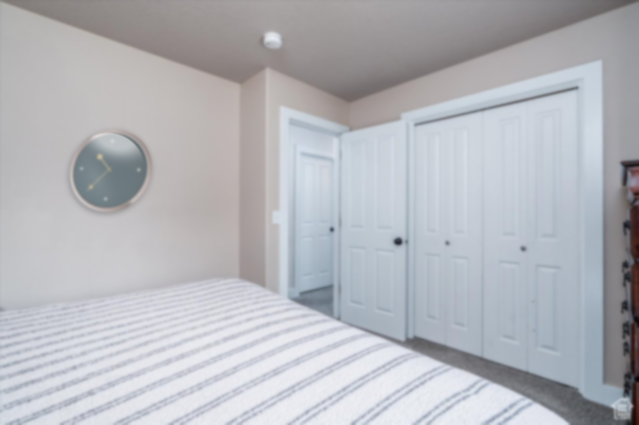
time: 10:37
